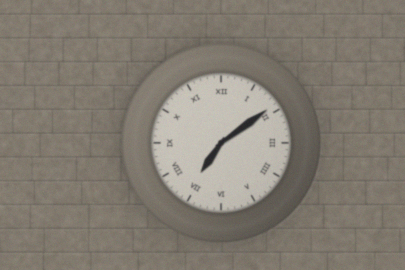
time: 7:09
